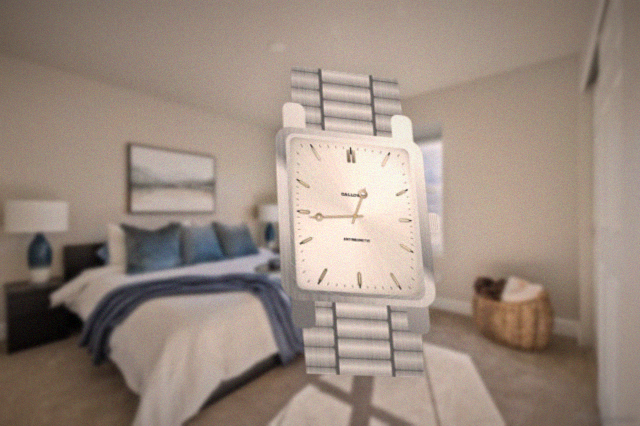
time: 12:44
